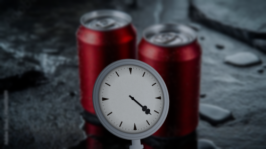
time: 4:22
